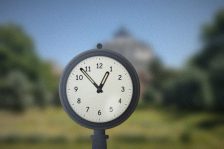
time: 12:53
